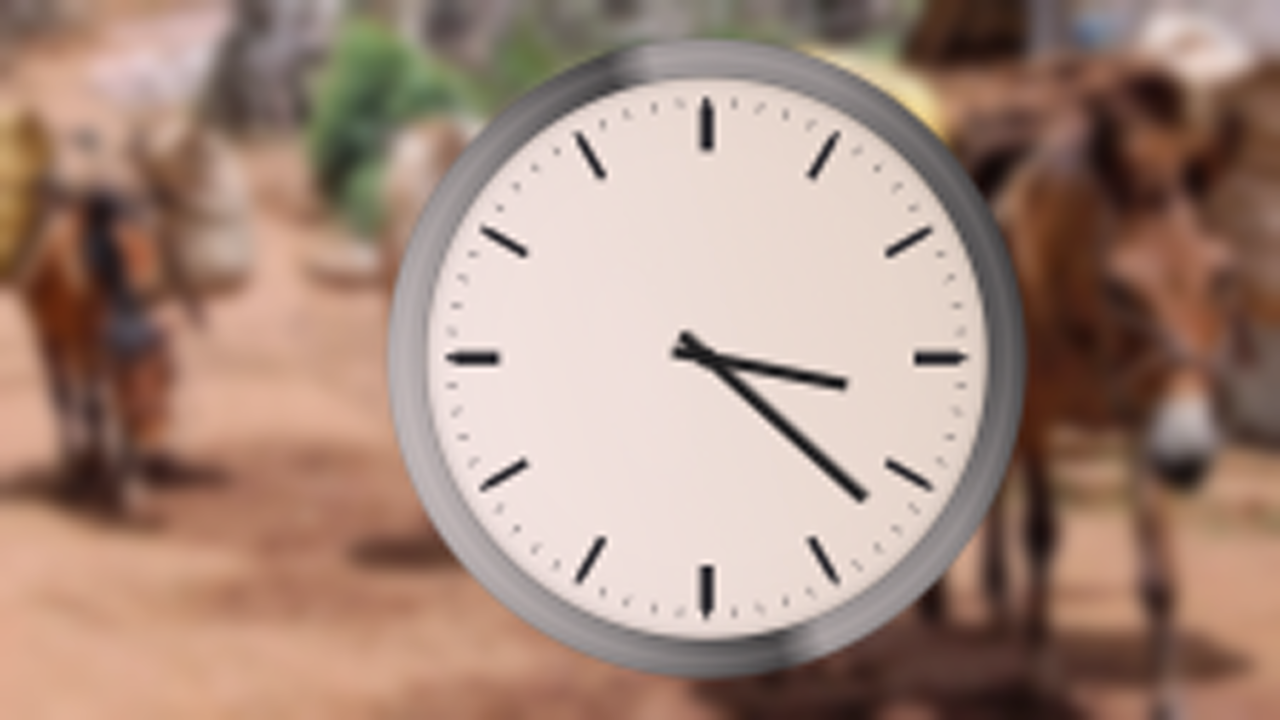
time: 3:22
